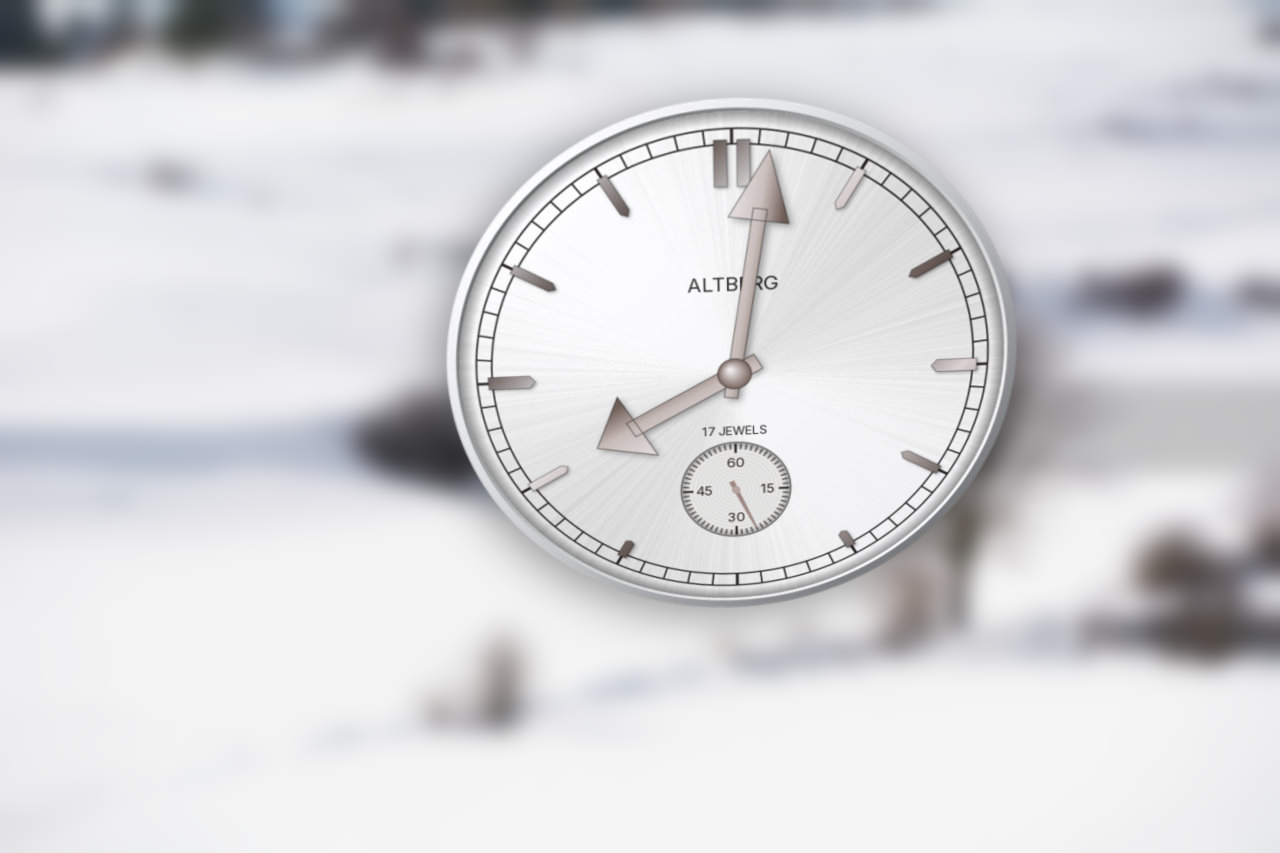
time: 8:01:26
